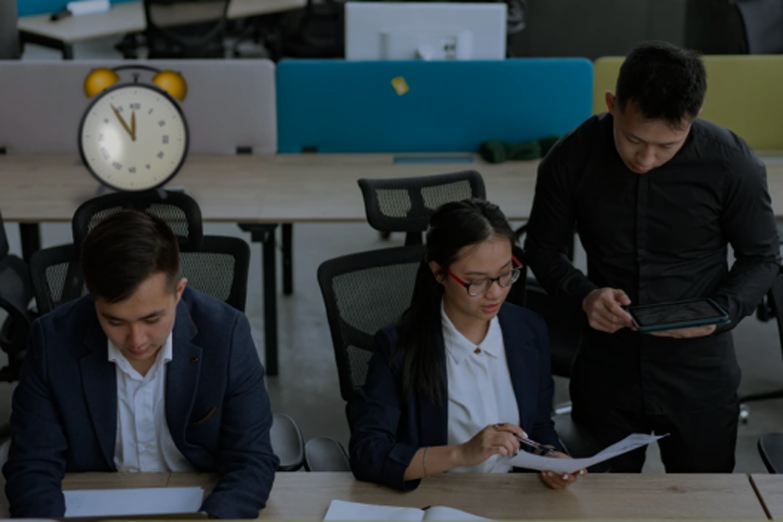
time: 11:54
